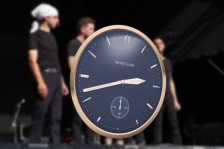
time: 2:42
